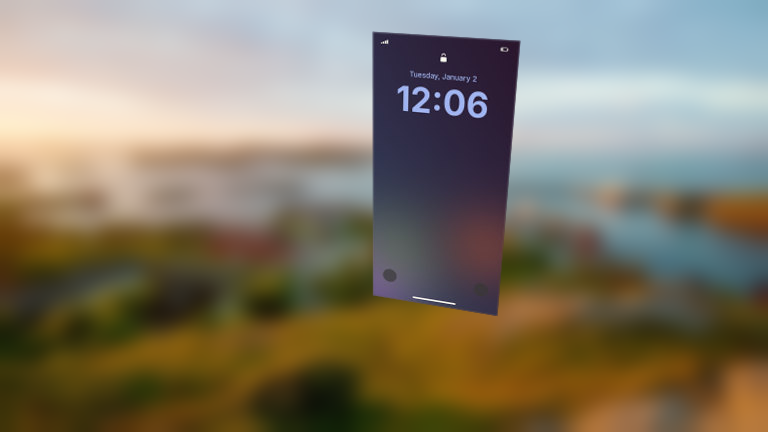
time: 12:06
